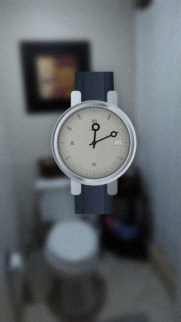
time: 12:11
